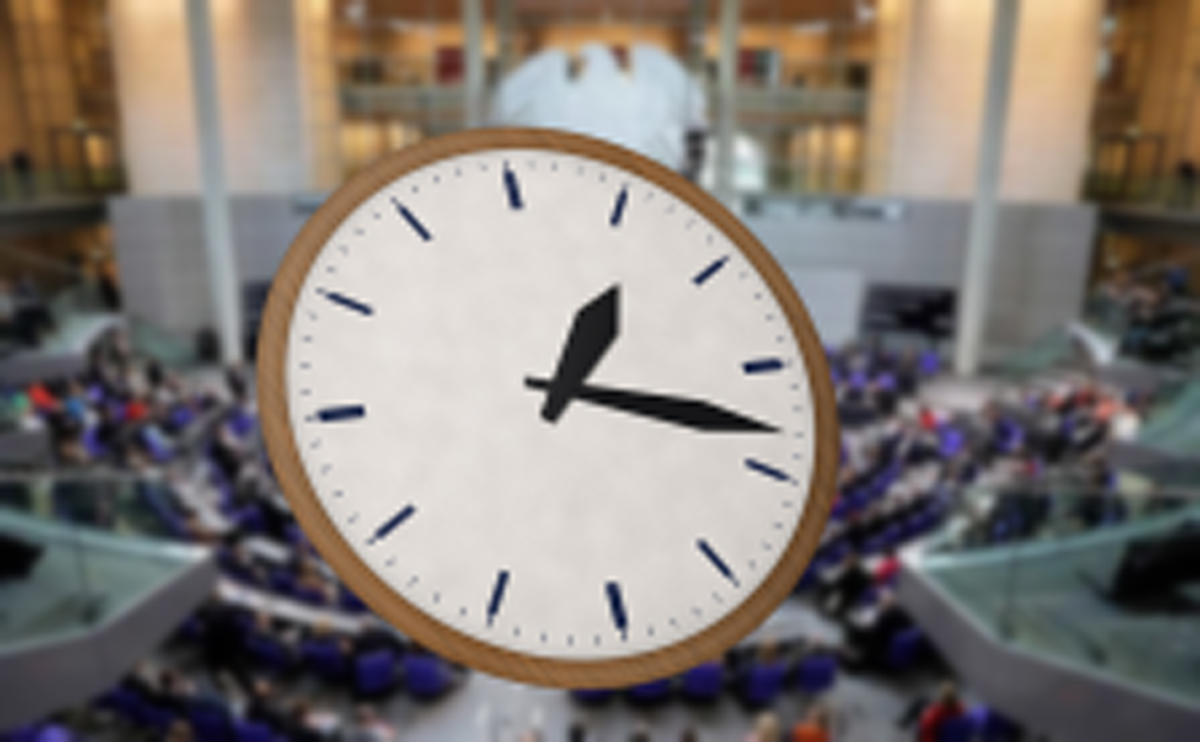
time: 1:18
